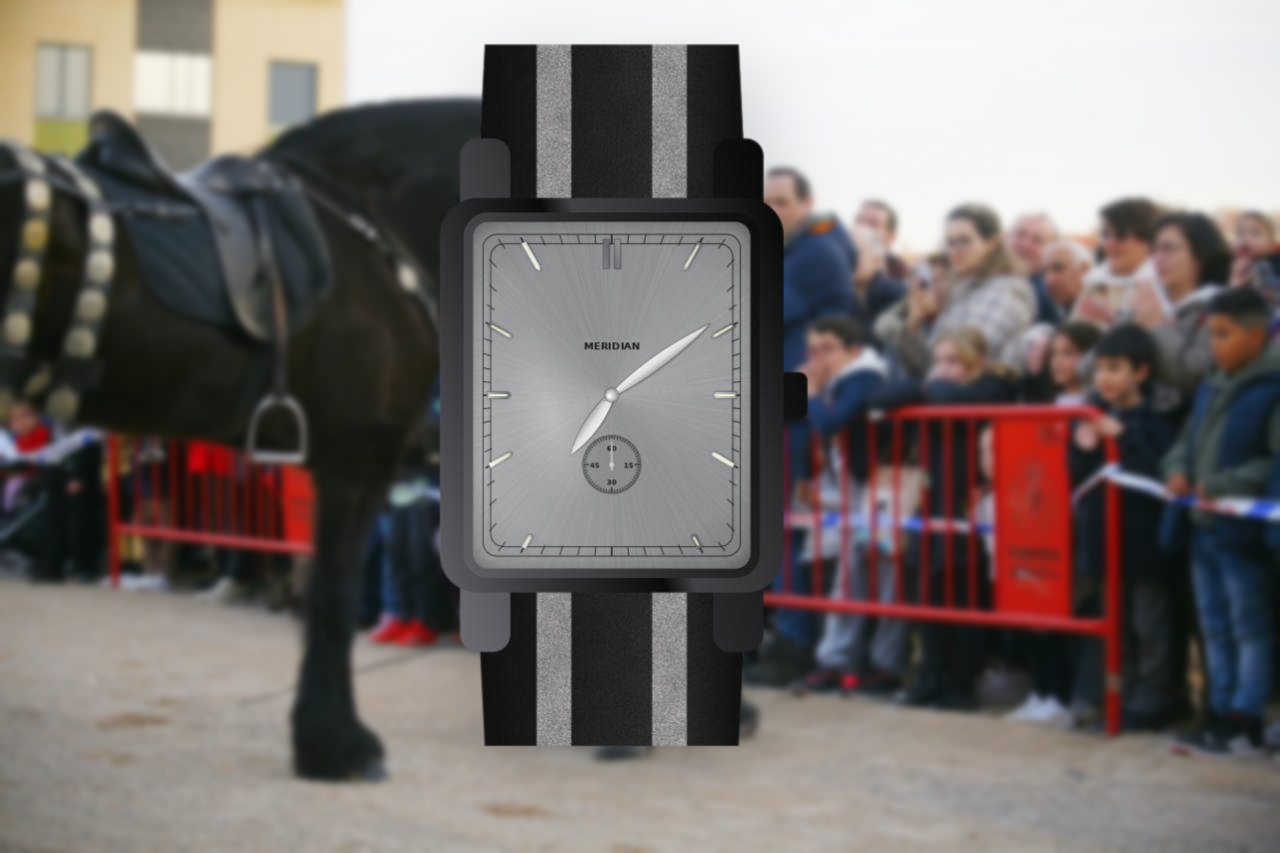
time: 7:09
